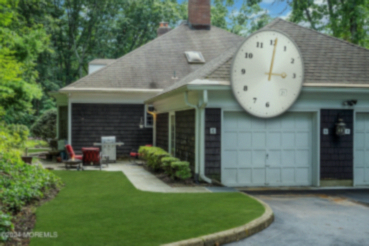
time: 3:01
